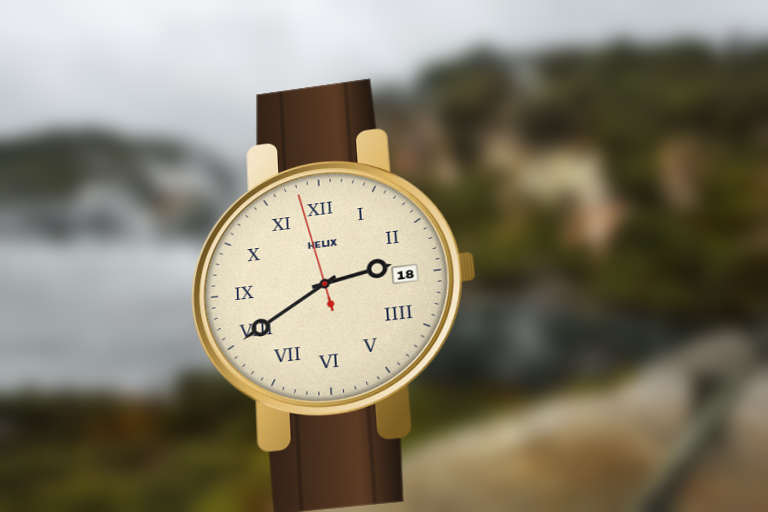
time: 2:39:58
